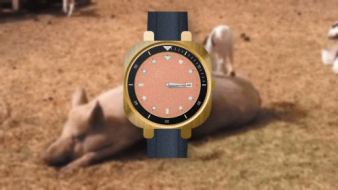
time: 3:15
